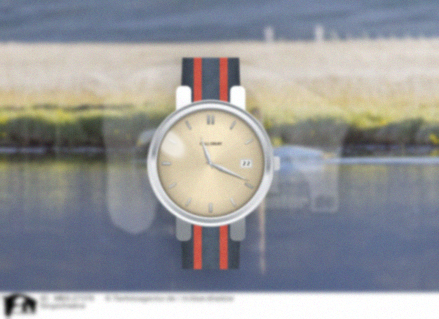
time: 11:19
